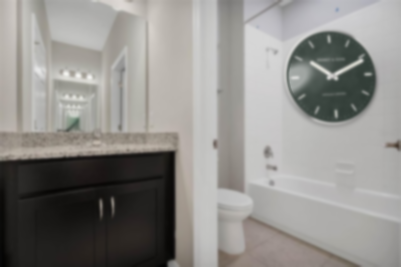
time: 10:11
